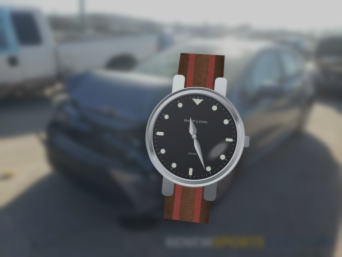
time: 11:26
